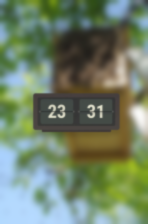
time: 23:31
